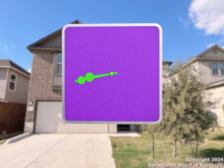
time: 8:43
